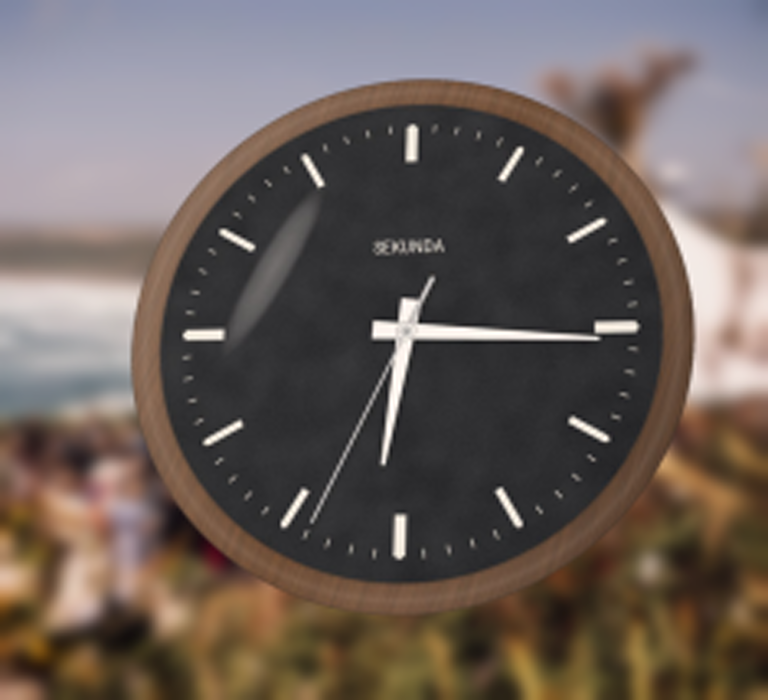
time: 6:15:34
